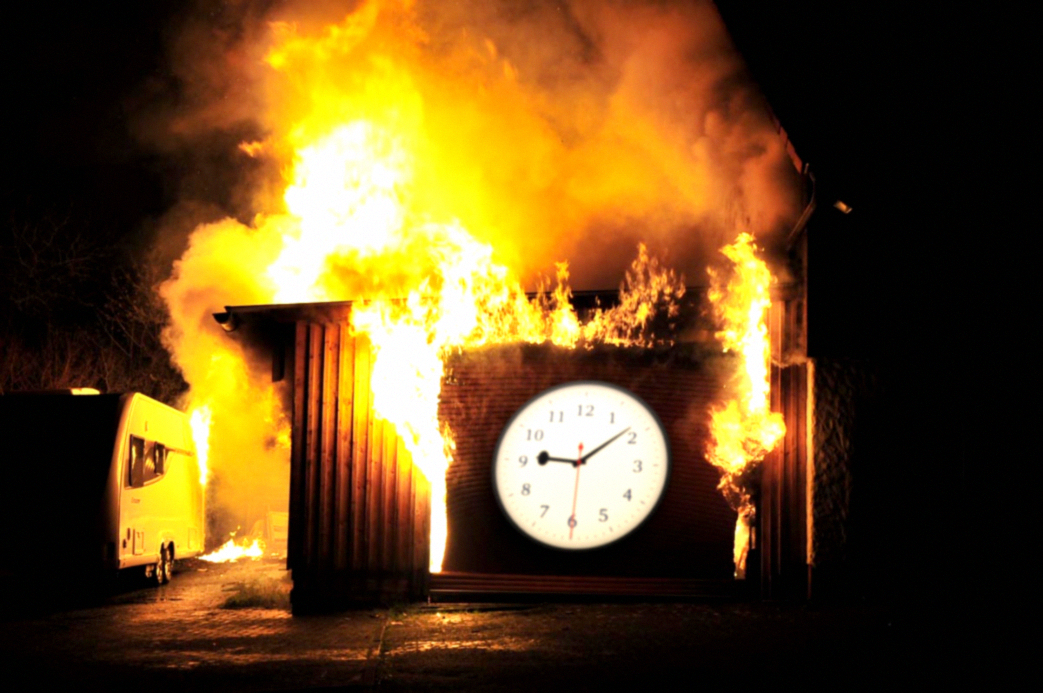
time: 9:08:30
